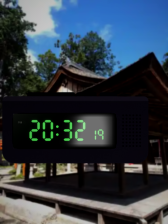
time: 20:32:19
